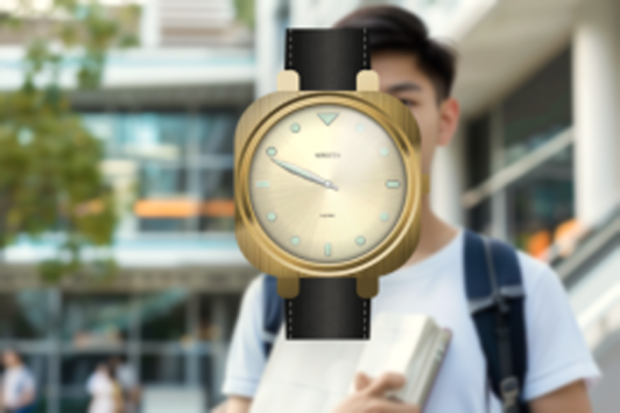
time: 9:49
